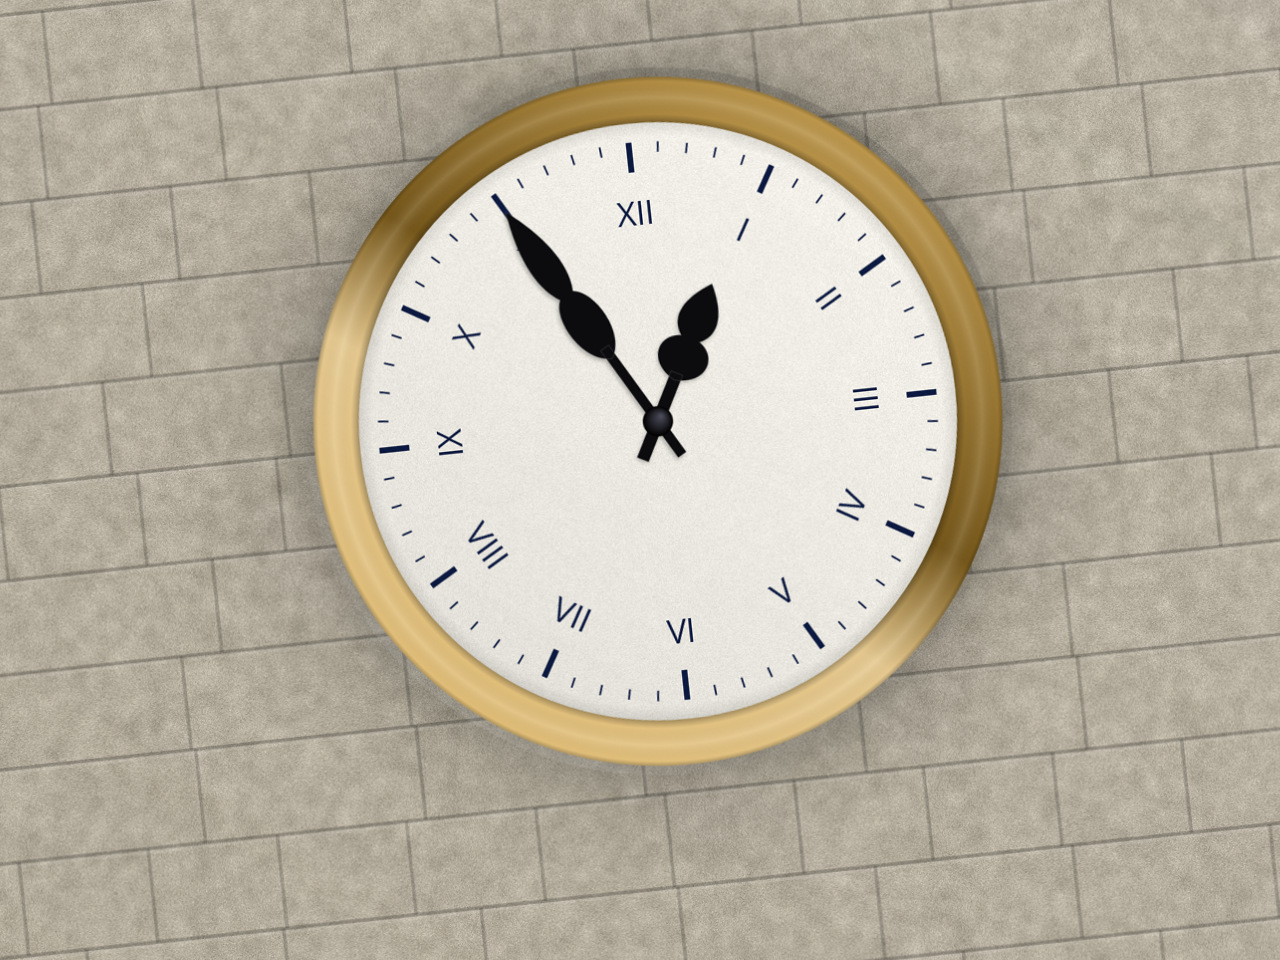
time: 12:55
